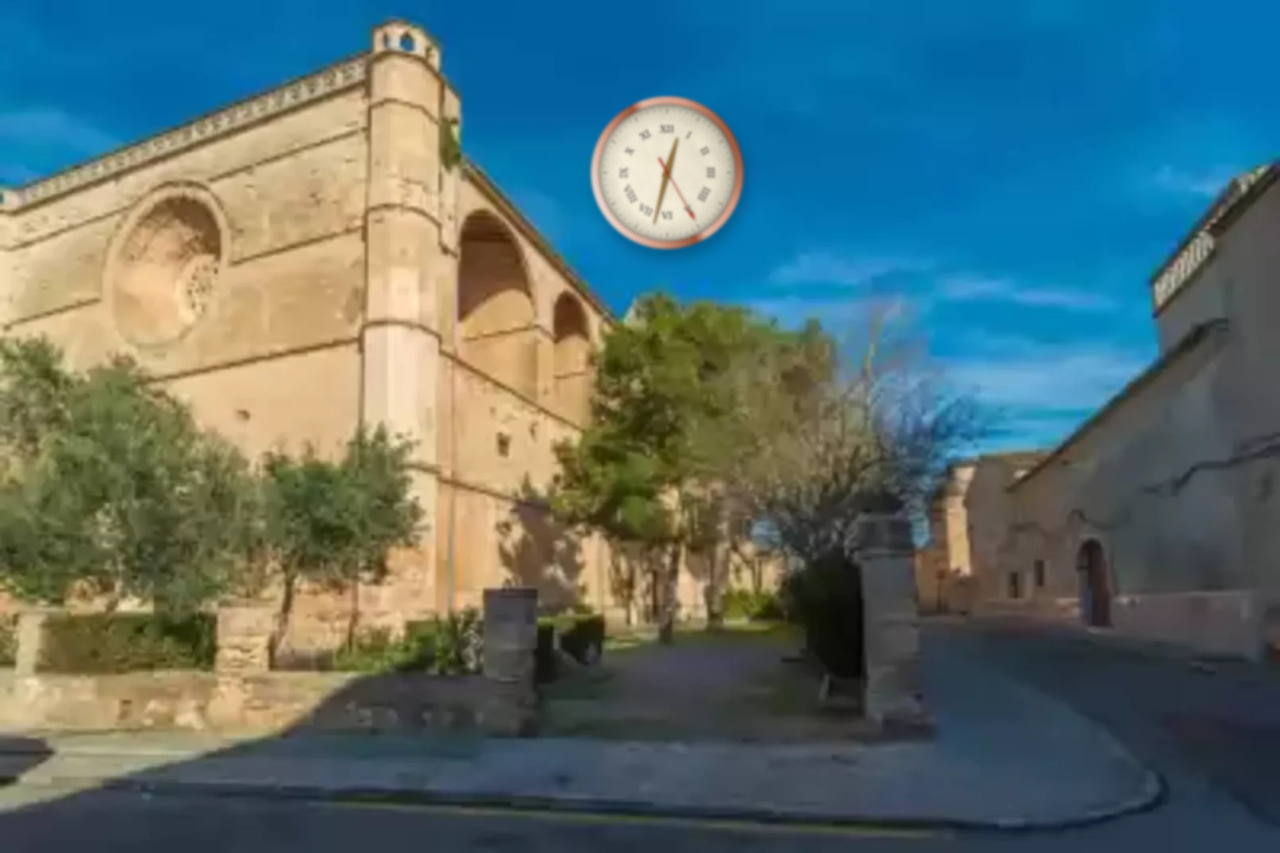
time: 12:32:25
